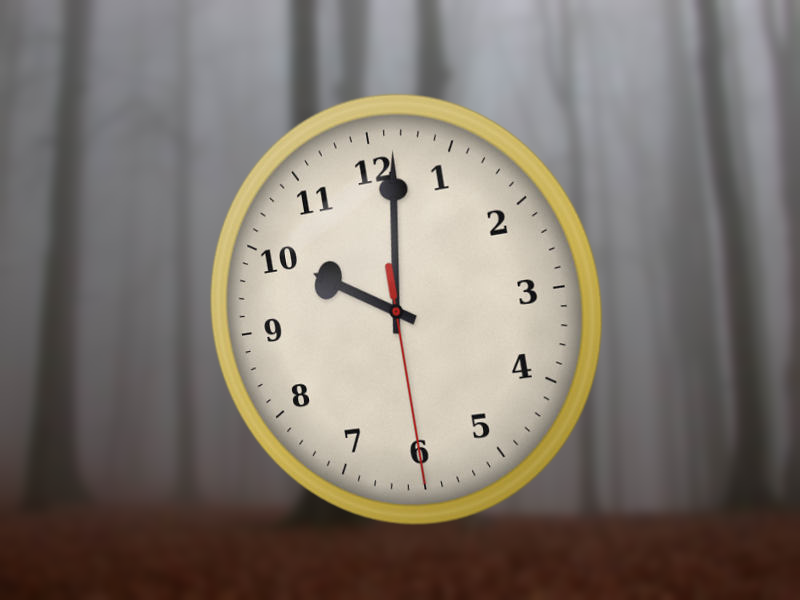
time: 10:01:30
